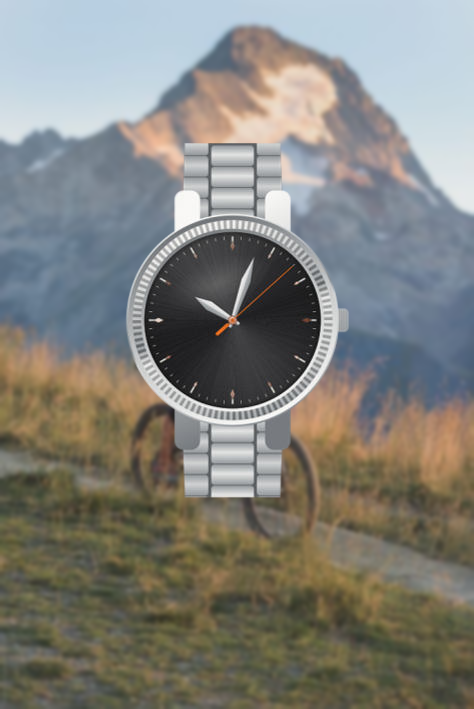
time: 10:03:08
